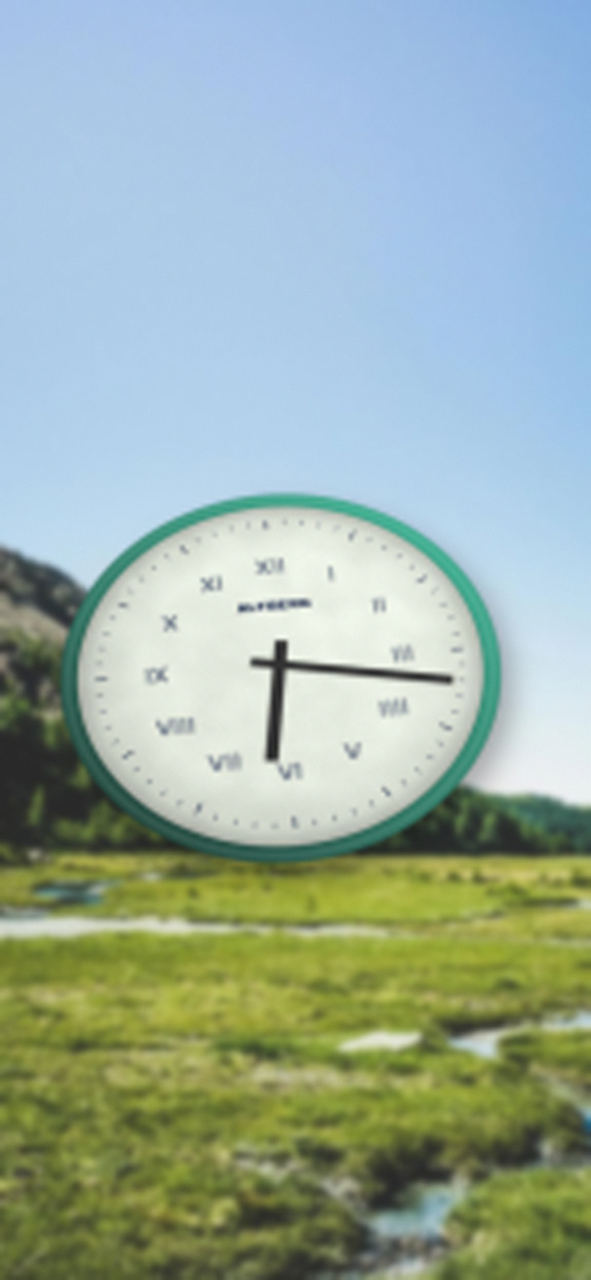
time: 6:17
